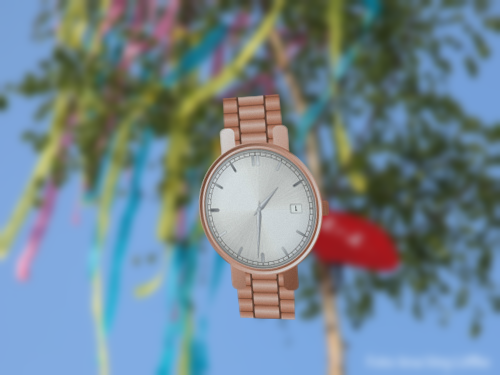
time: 1:31
